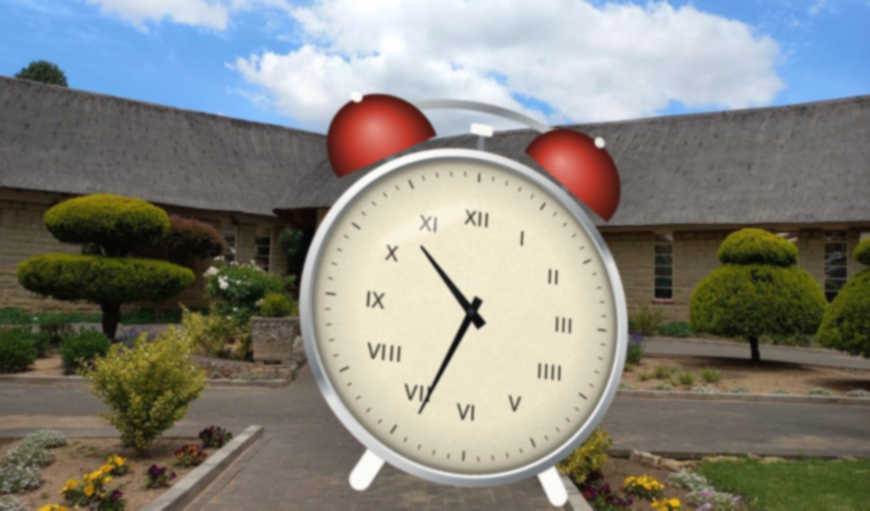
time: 10:34
